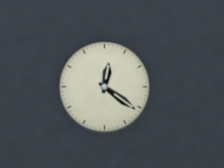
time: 12:21
